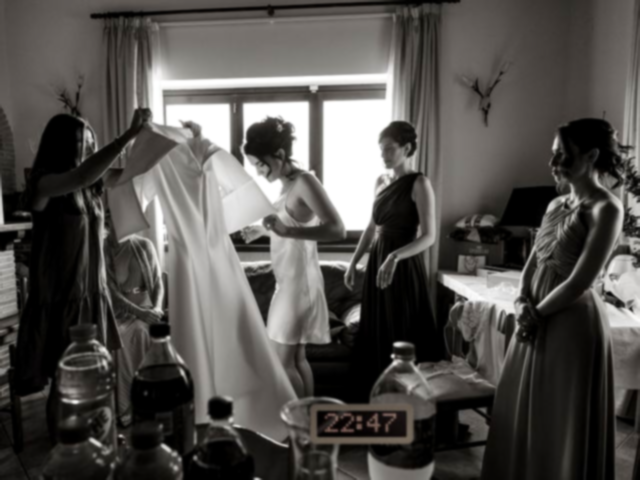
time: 22:47
